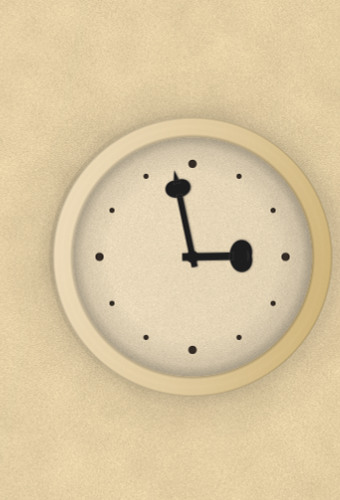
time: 2:58
